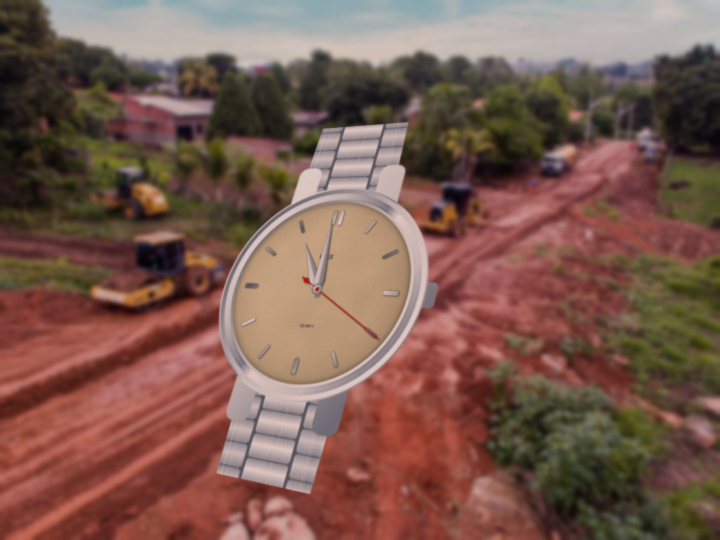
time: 10:59:20
